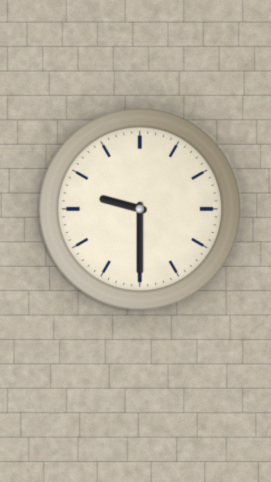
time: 9:30
